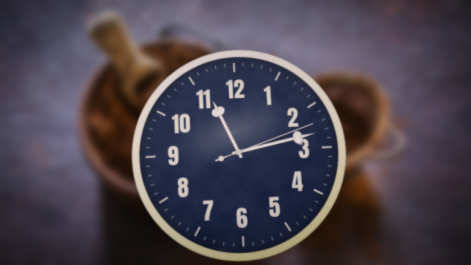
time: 11:13:12
